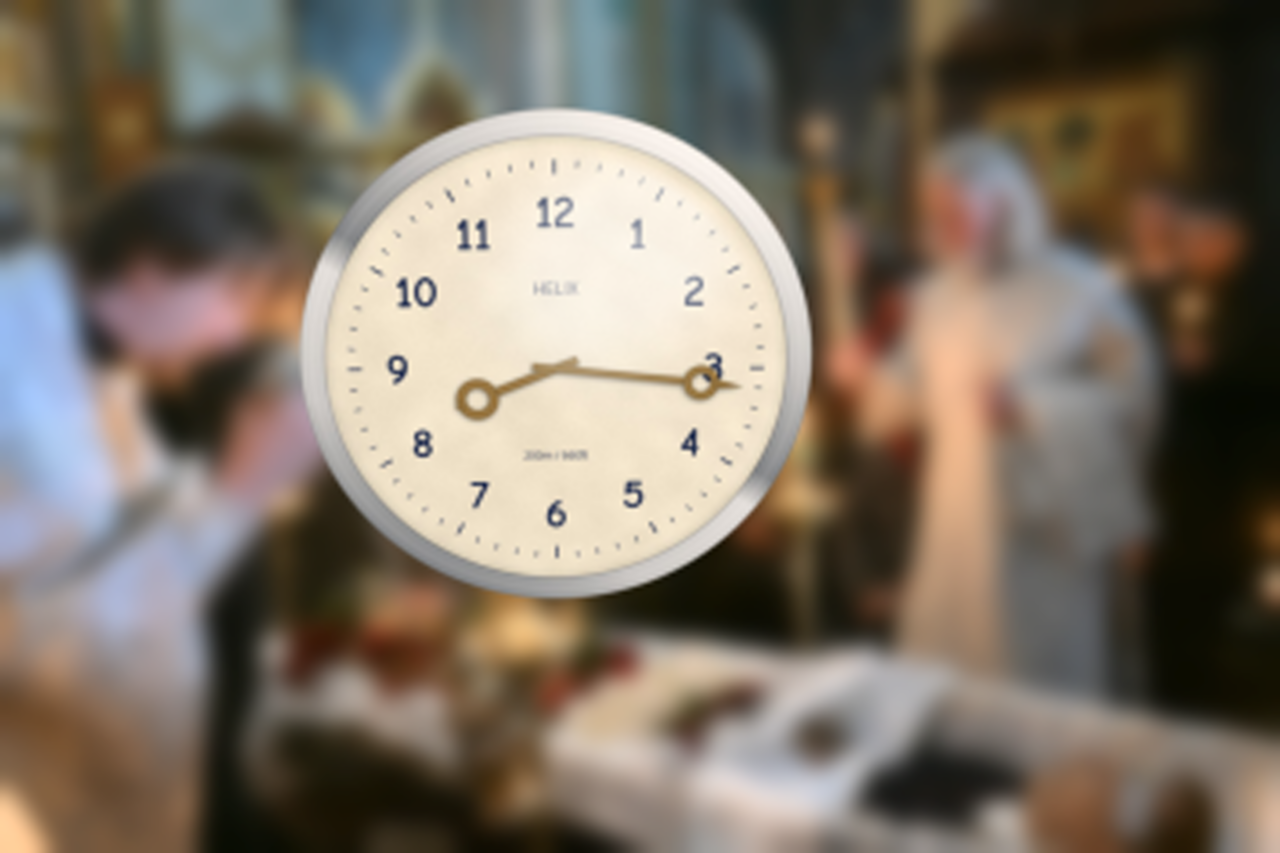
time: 8:16
